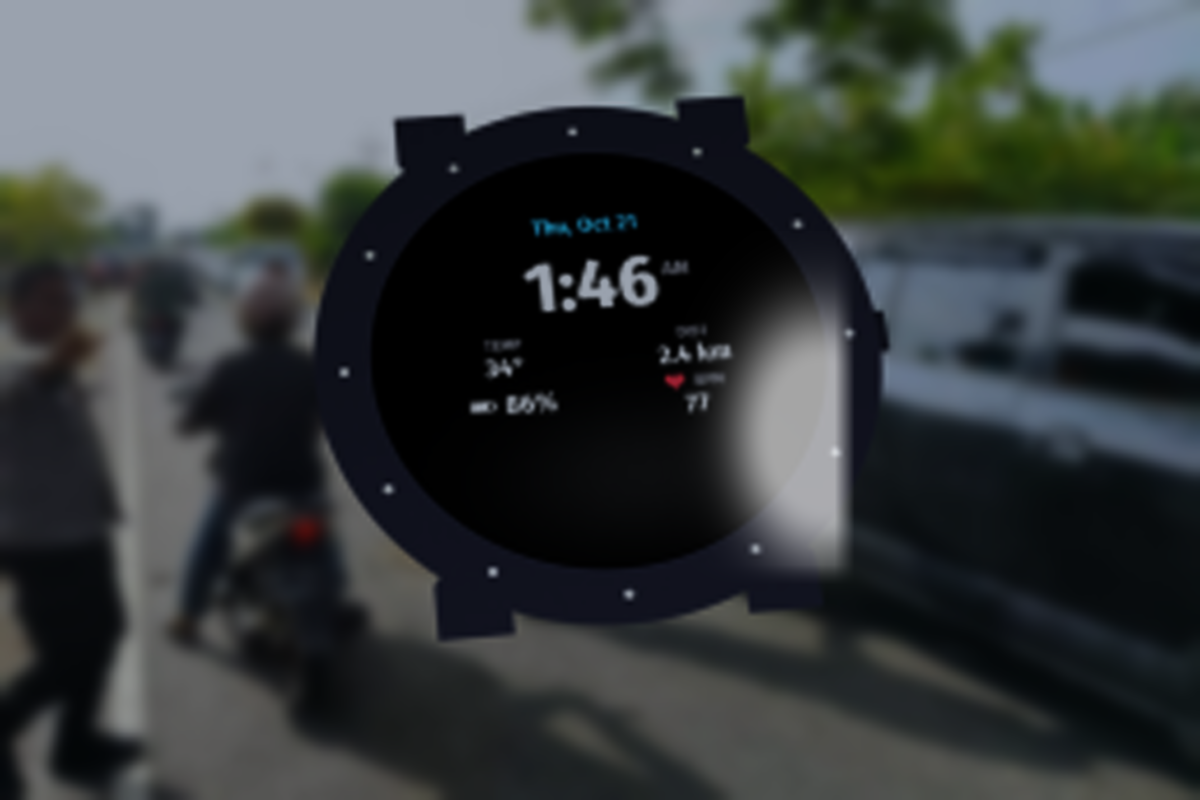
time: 1:46
